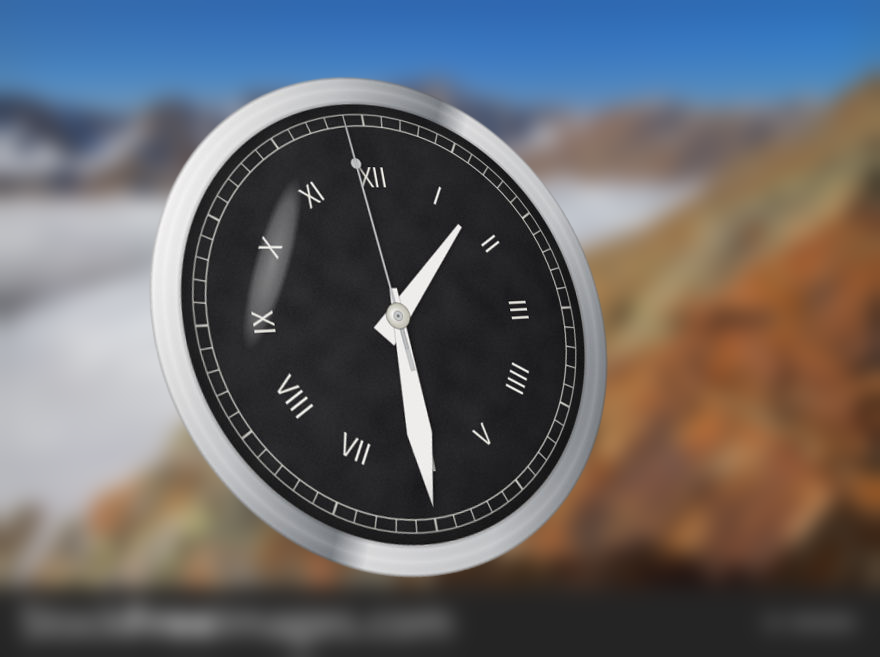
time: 1:29:59
